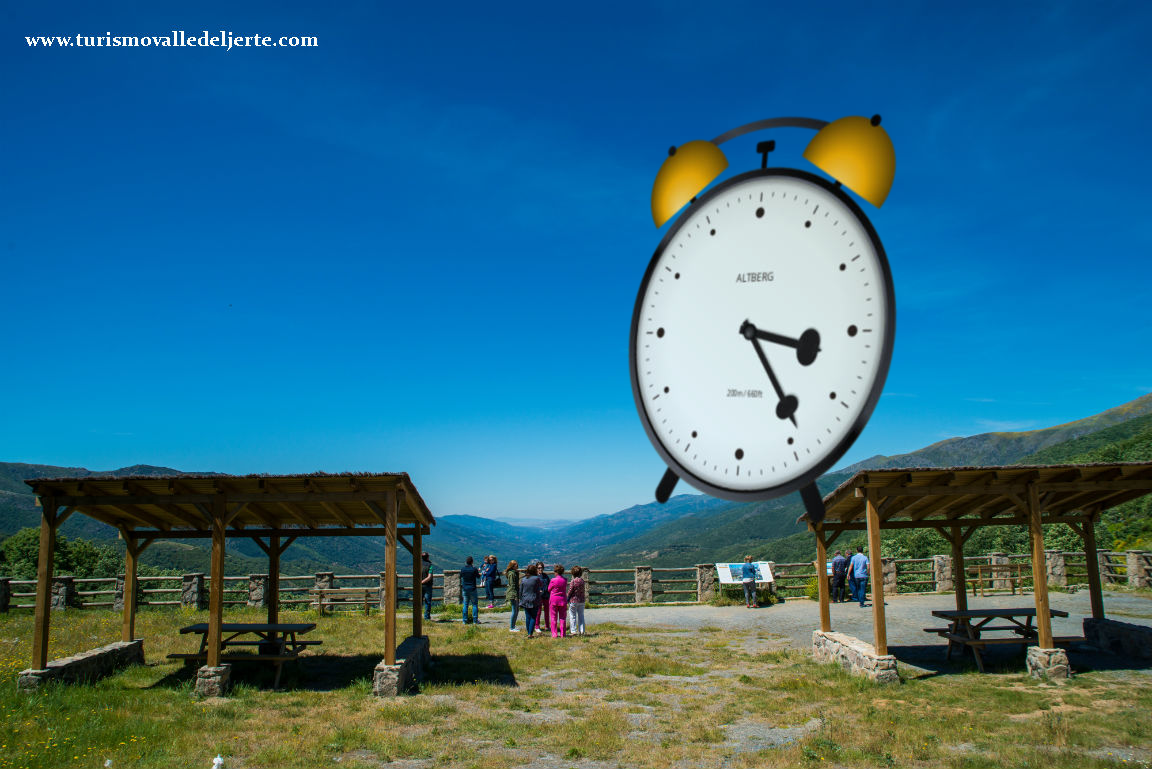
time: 3:24
